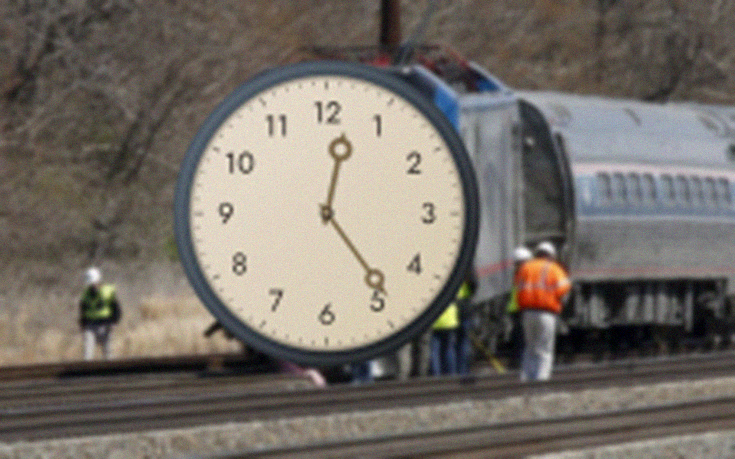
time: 12:24
